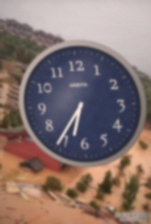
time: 6:36
